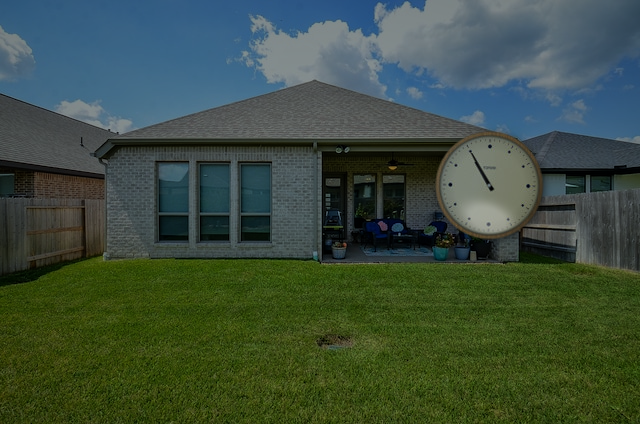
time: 10:55
